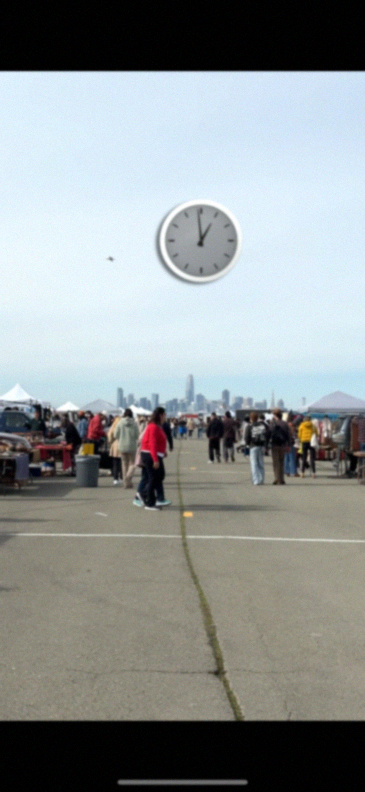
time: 12:59
